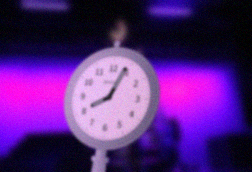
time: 8:04
